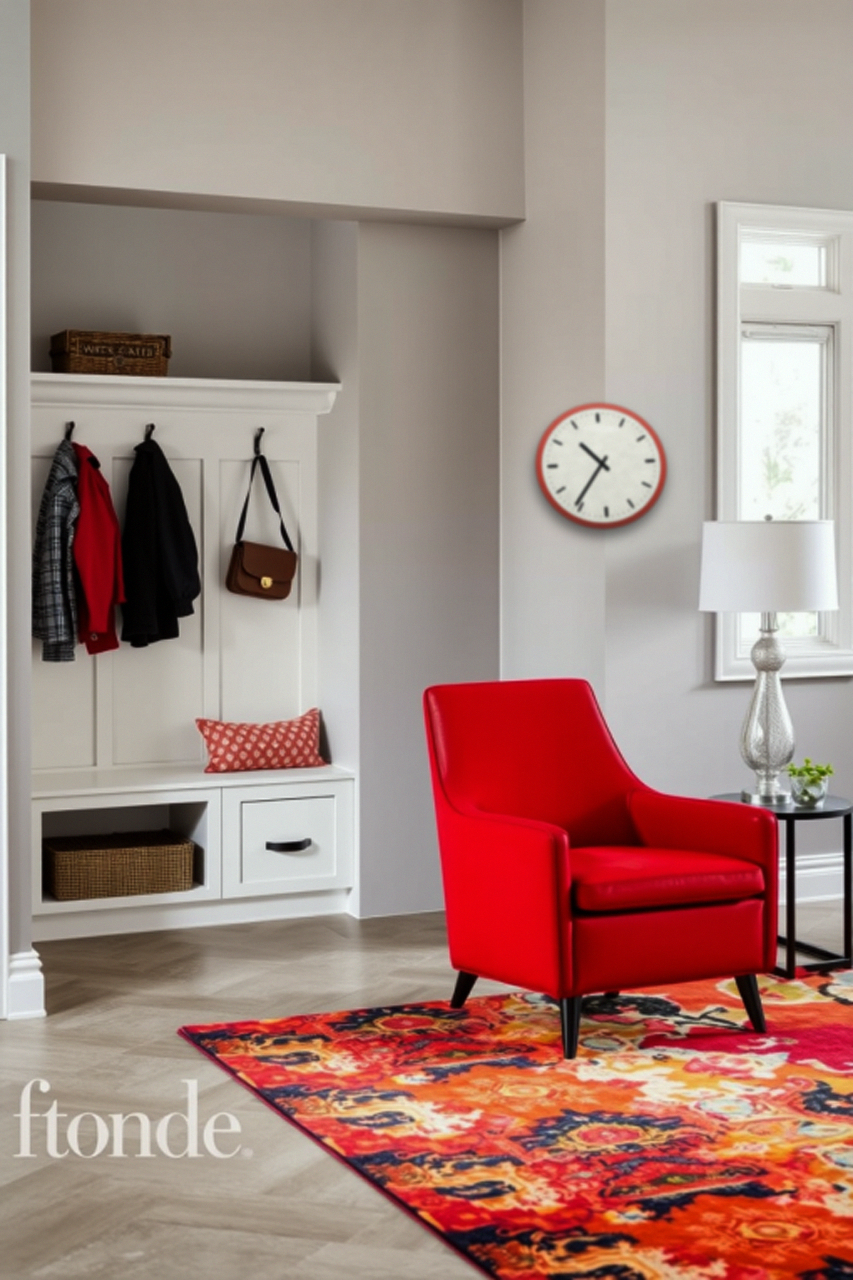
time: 10:36
